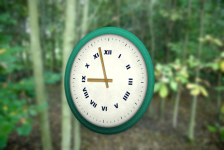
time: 8:57
